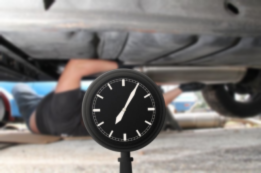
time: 7:05
